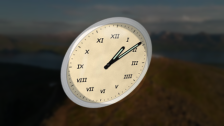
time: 1:09
